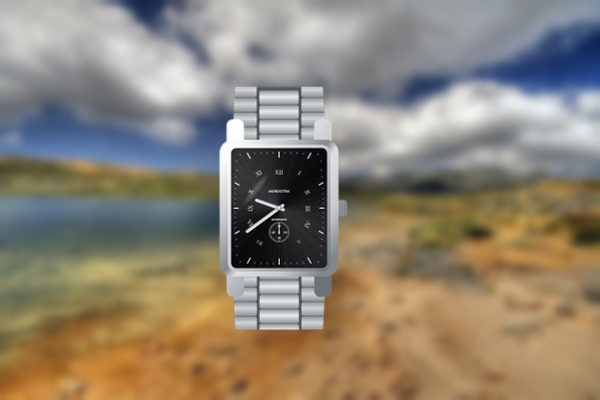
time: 9:39
